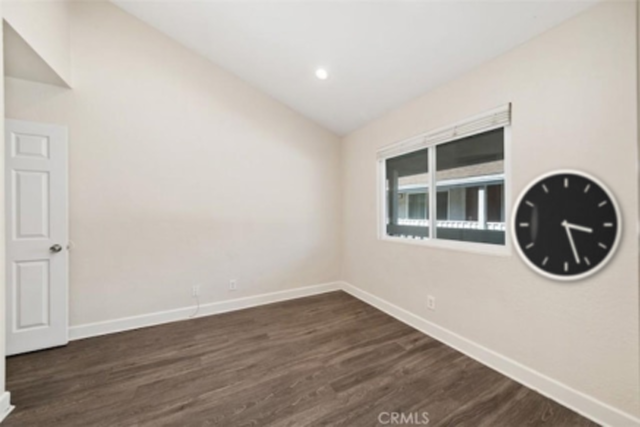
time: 3:27
